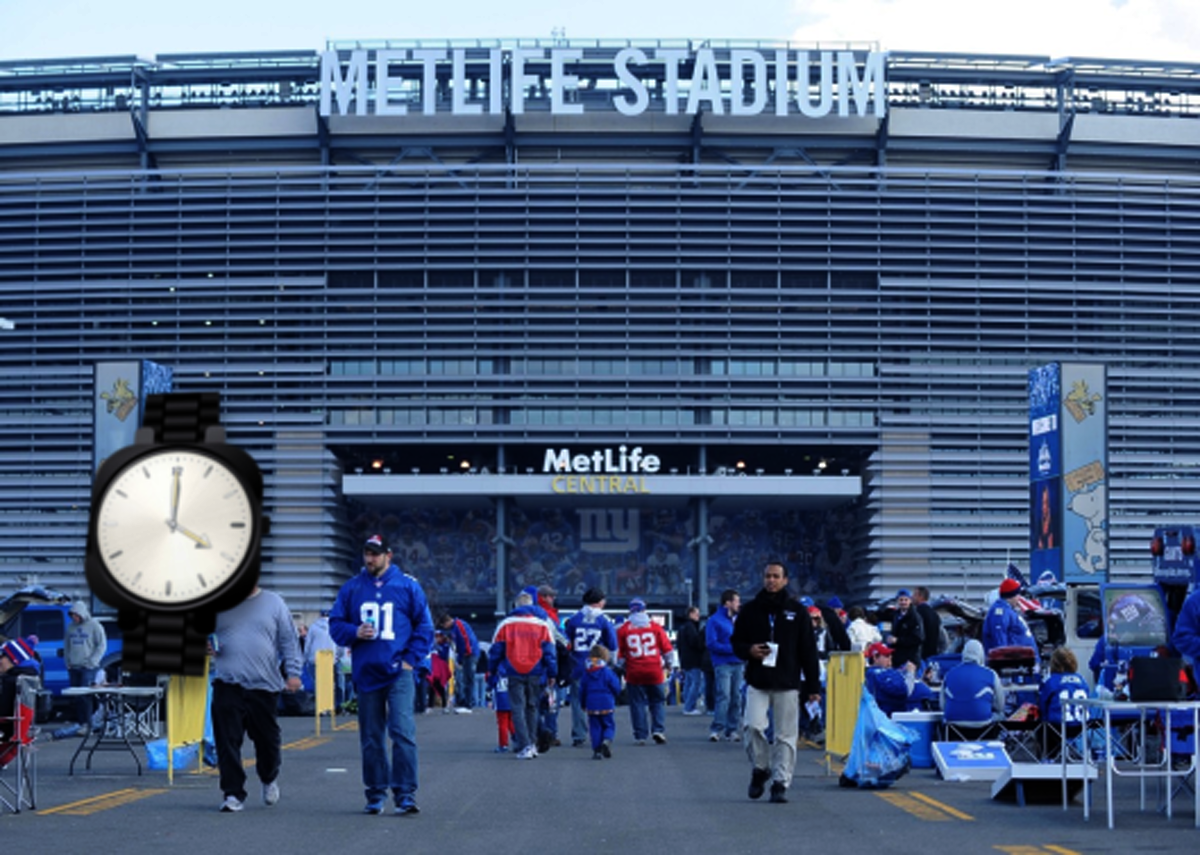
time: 4:00
